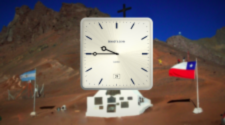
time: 9:45
